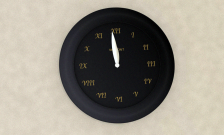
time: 11:59
